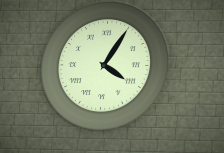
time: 4:05
